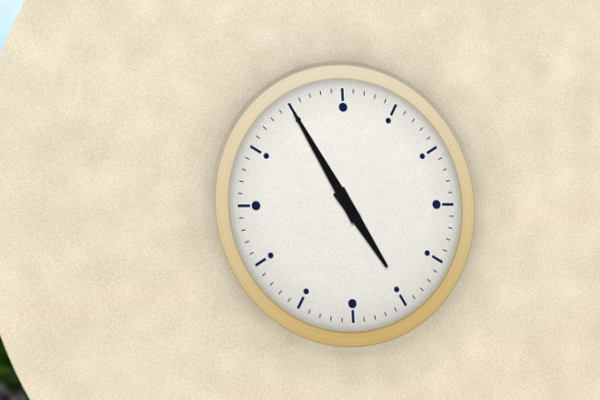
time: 4:55
